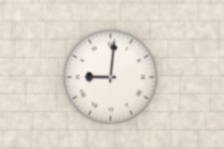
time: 9:01
